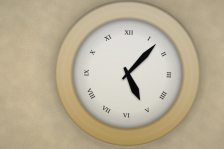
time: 5:07
